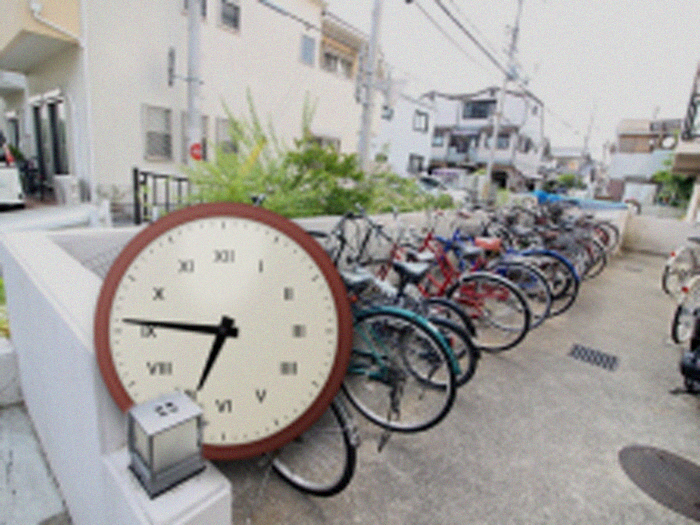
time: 6:46
